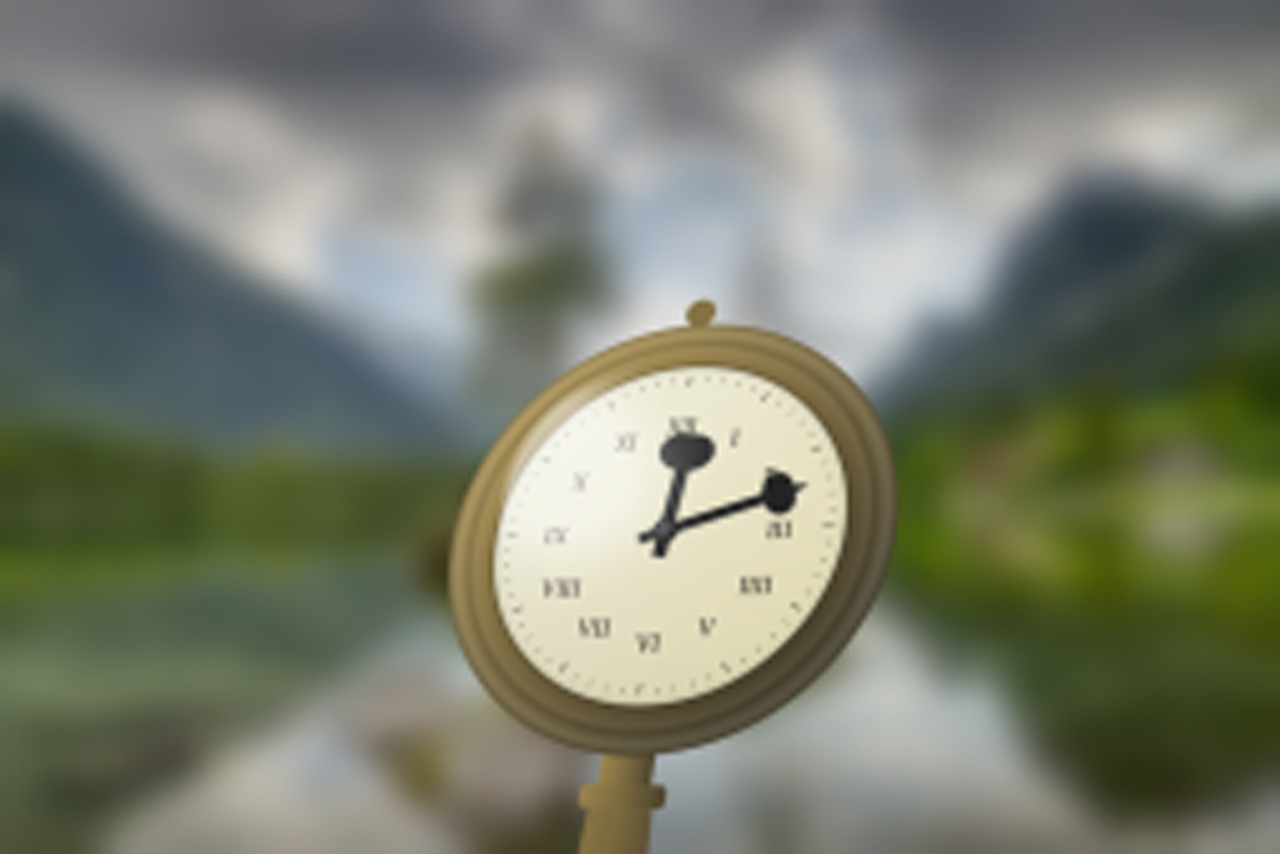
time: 12:12
